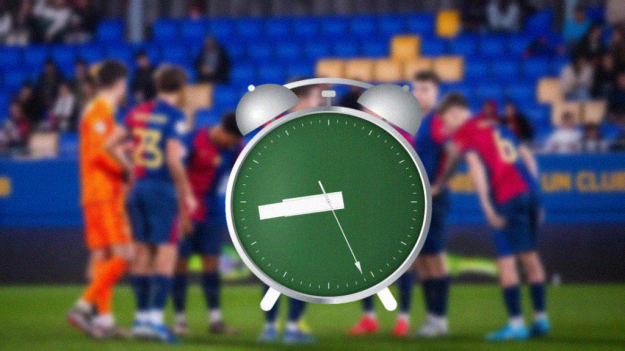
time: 8:43:26
